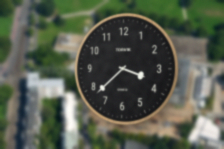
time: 3:38
